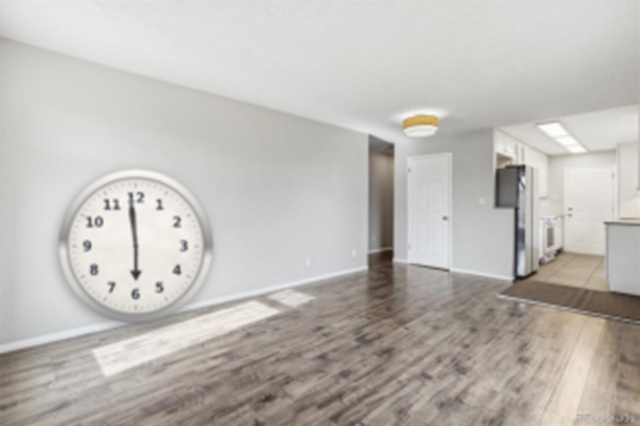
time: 5:59
